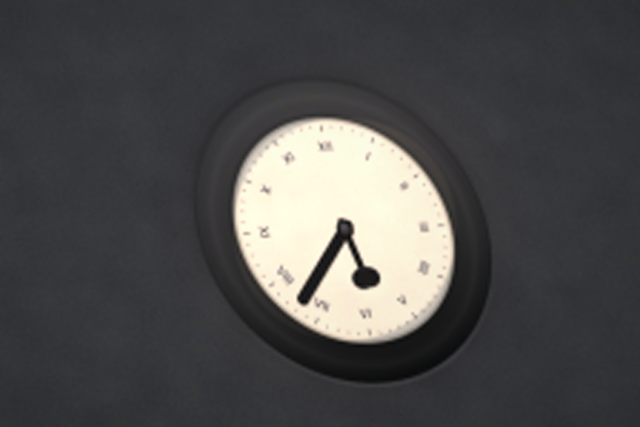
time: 5:37
